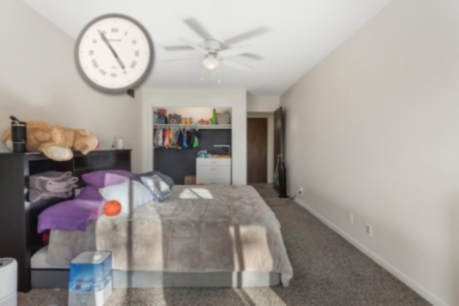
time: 4:54
